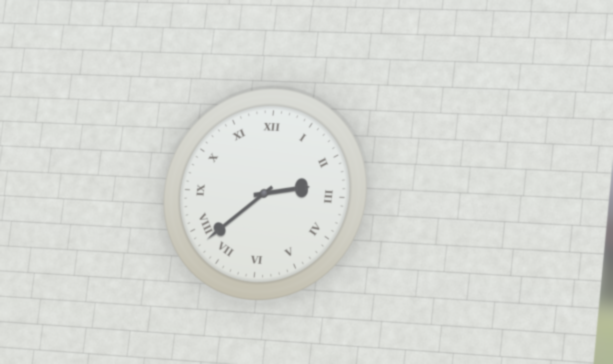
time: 2:38
